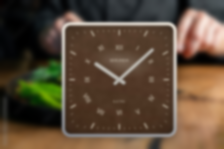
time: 10:08
